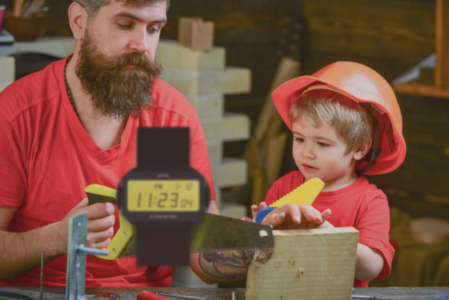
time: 11:23
